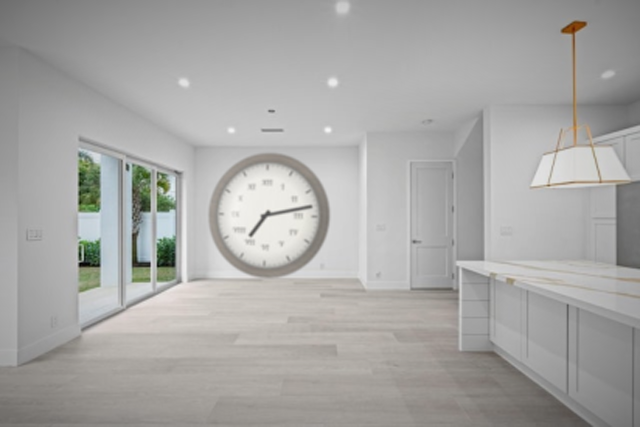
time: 7:13
